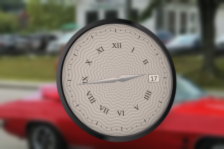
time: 2:44
